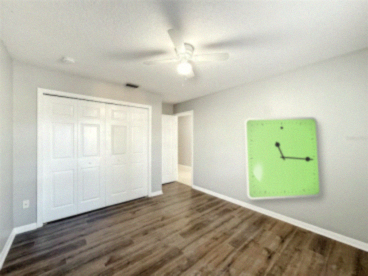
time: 11:16
